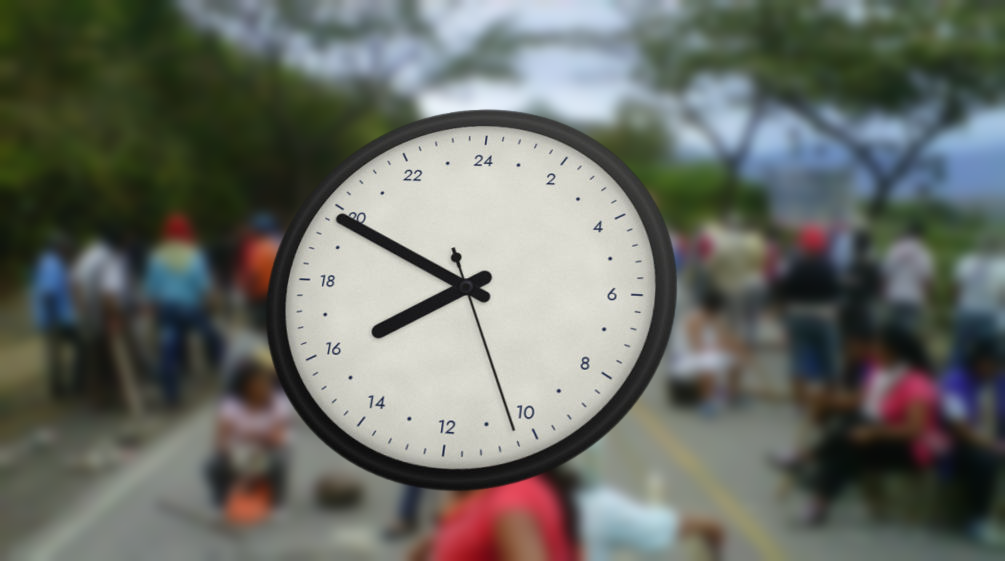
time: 15:49:26
